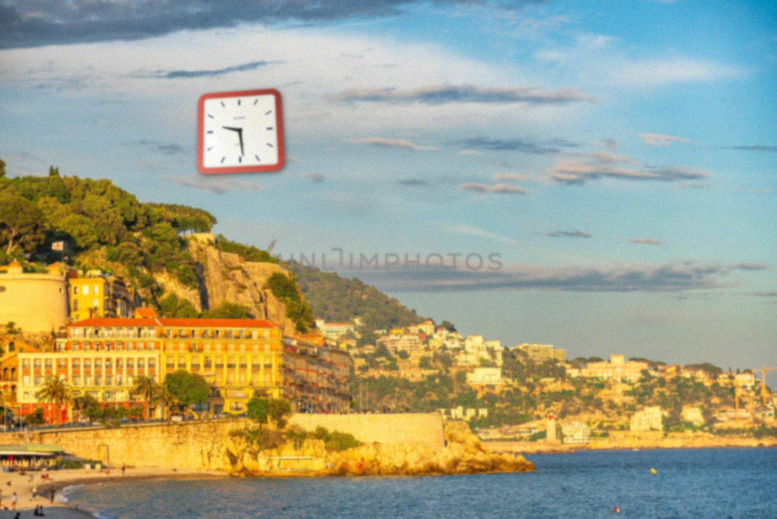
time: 9:29
